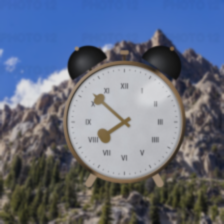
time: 7:52
